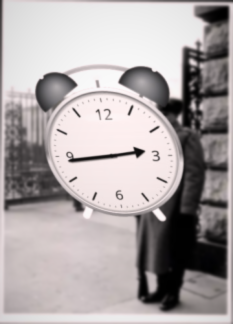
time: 2:44
